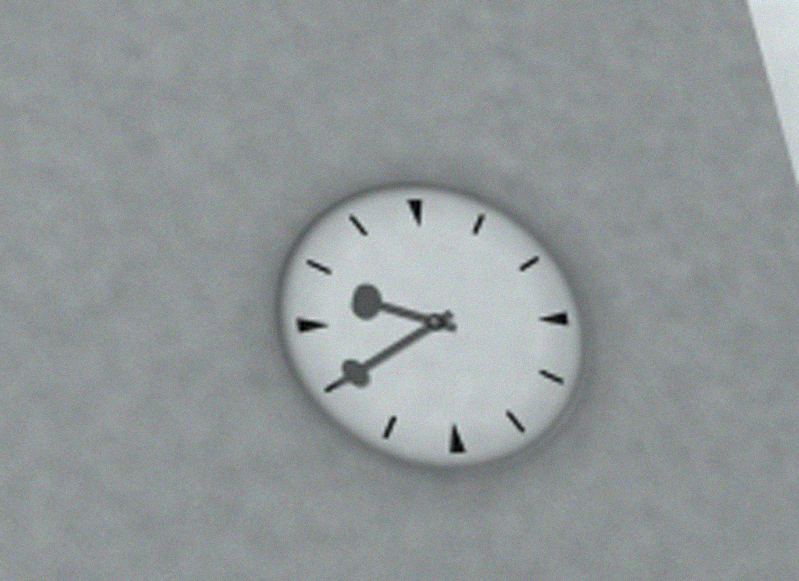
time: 9:40
